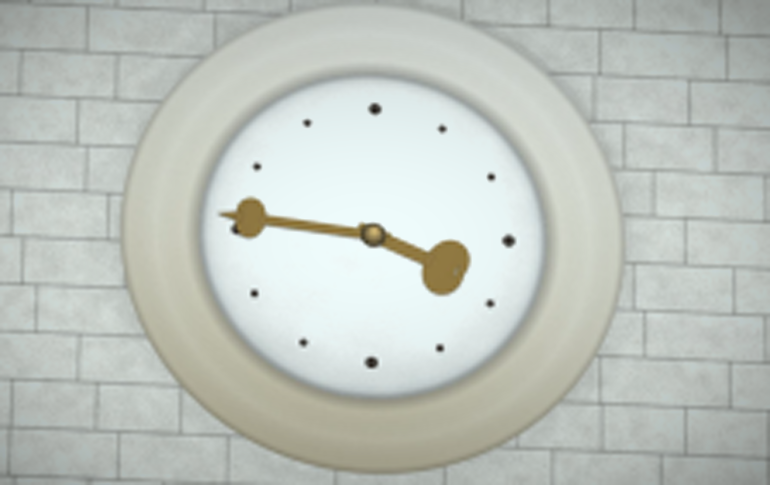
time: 3:46
